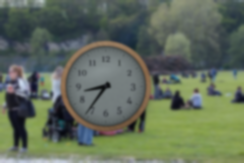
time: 8:36
